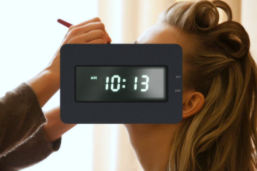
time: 10:13
